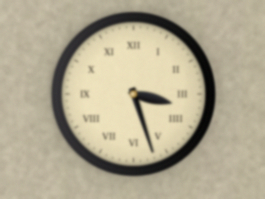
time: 3:27
